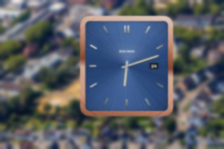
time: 6:12
